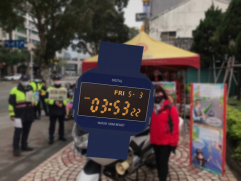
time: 3:53:22
